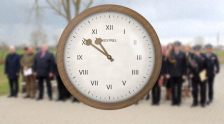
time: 10:51
